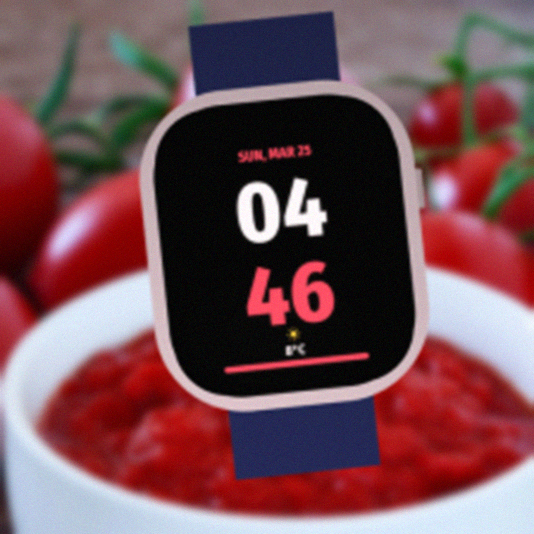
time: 4:46
